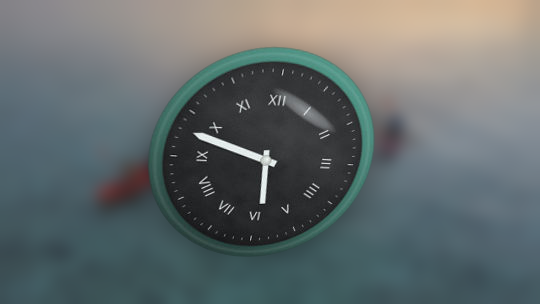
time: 5:48
